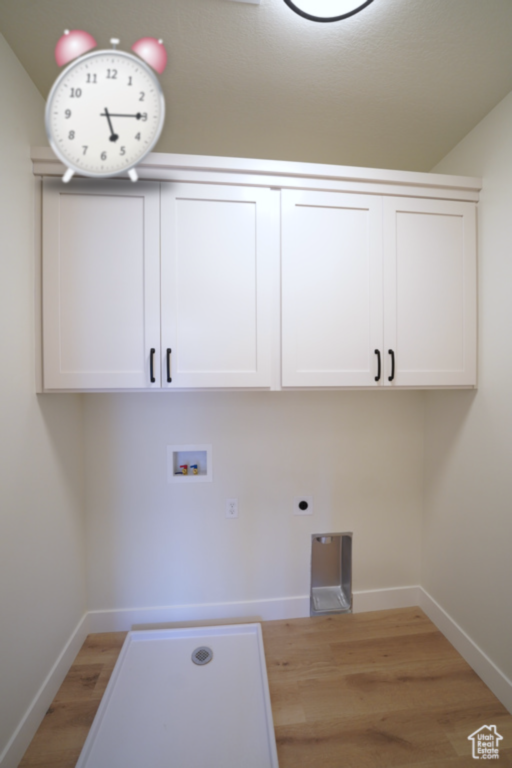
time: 5:15
